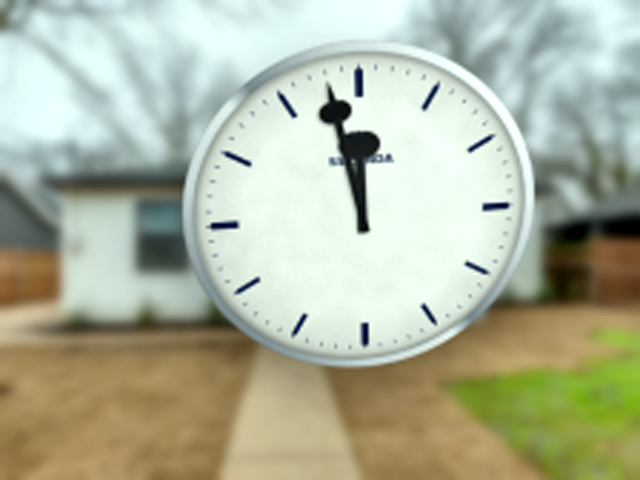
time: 11:58
